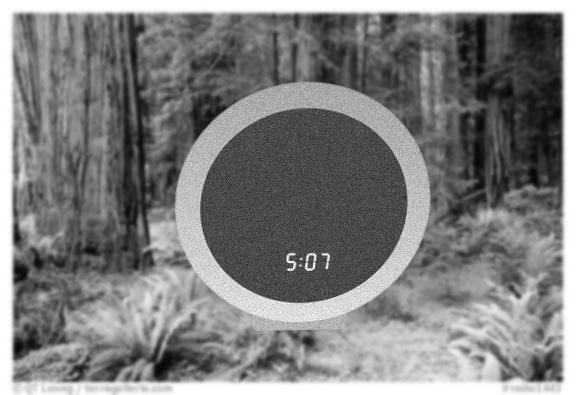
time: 5:07
